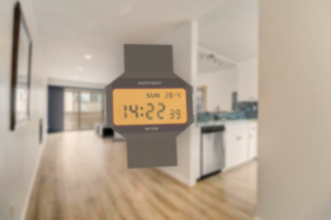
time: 14:22:39
